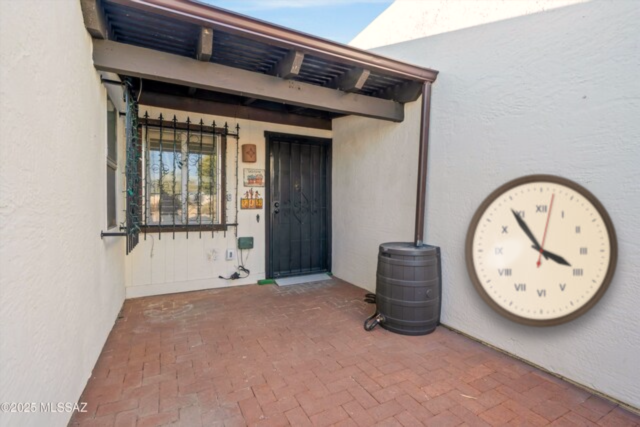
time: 3:54:02
